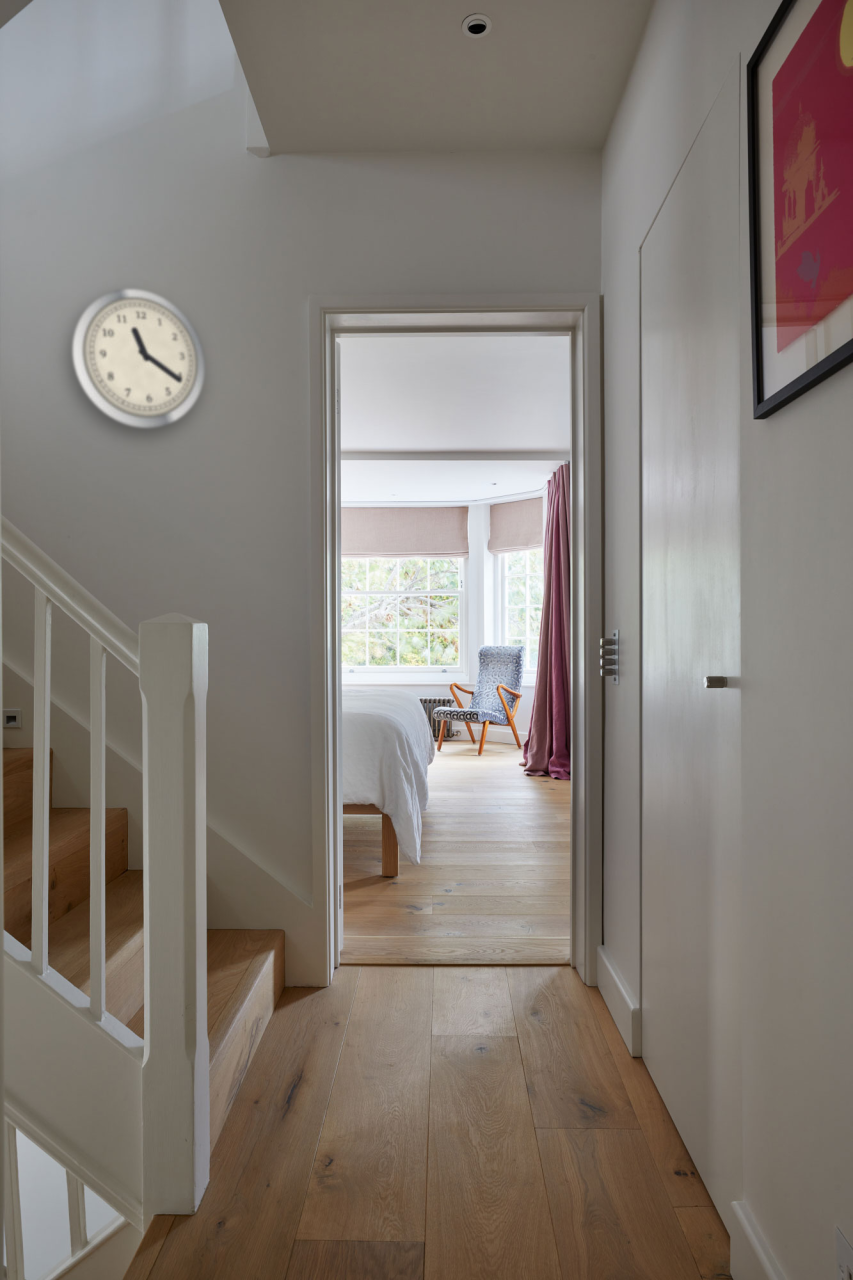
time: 11:21
